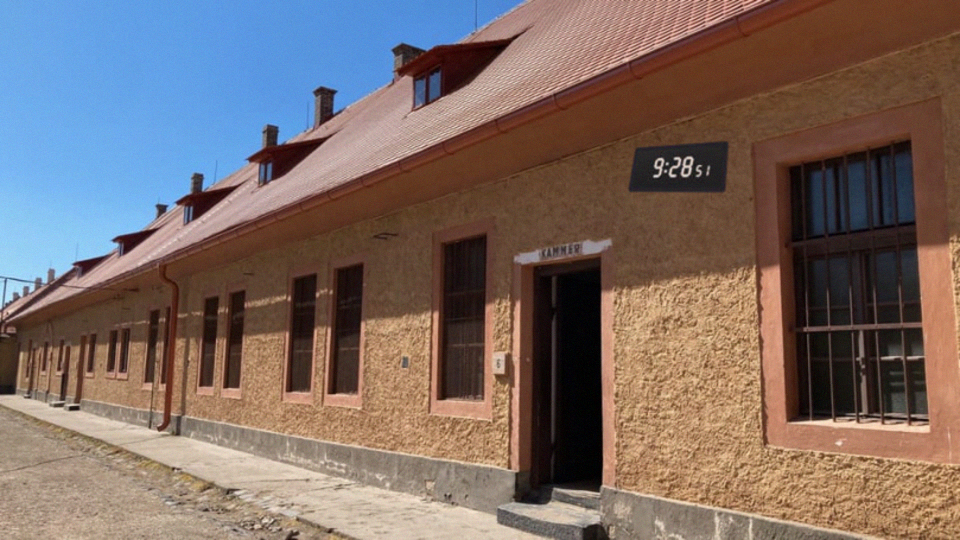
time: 9:28:51
